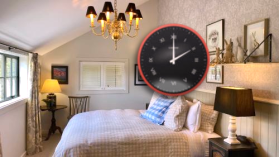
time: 2:00
